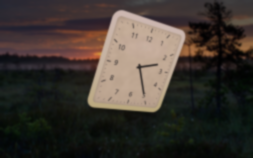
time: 2:25
